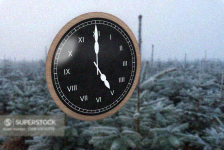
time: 5:00
